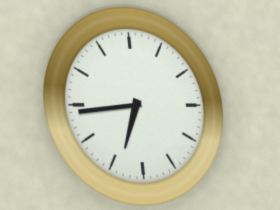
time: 6:44
